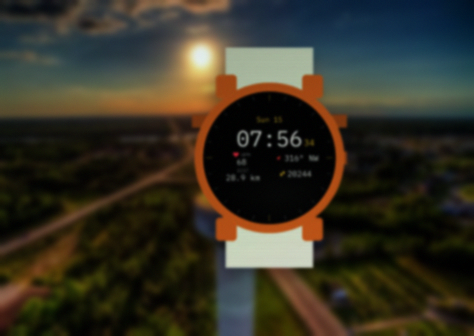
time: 7:56
